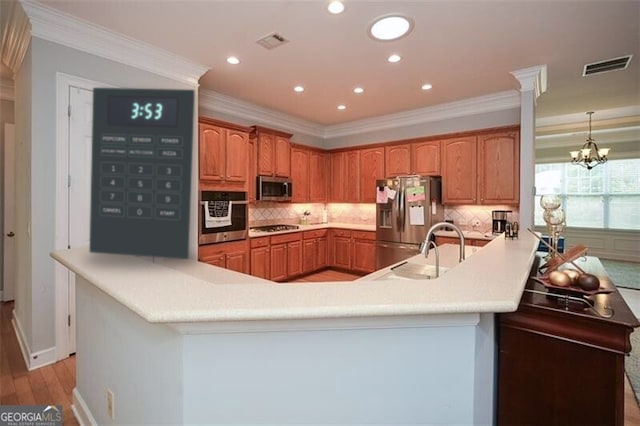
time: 3:53
